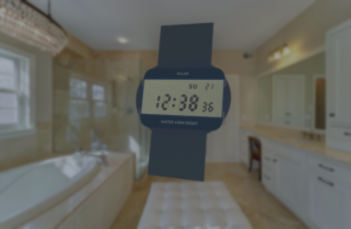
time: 12:38:36
